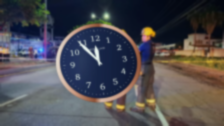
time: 11:54
